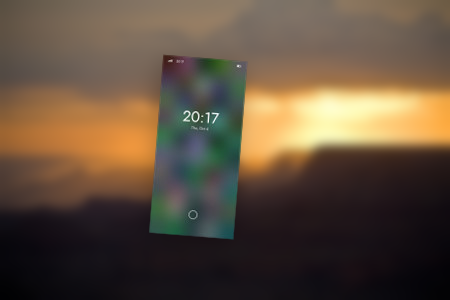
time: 20:17
